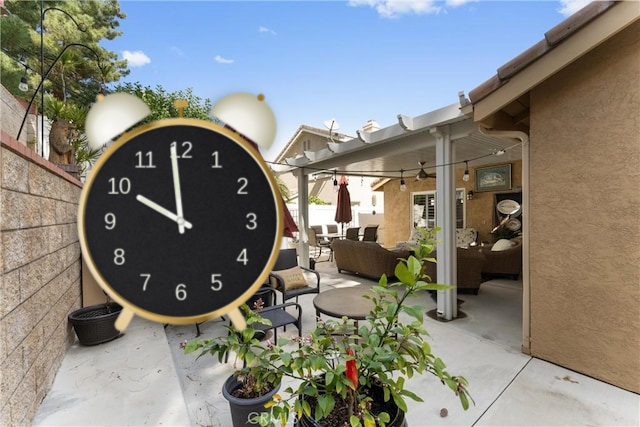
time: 9:59
